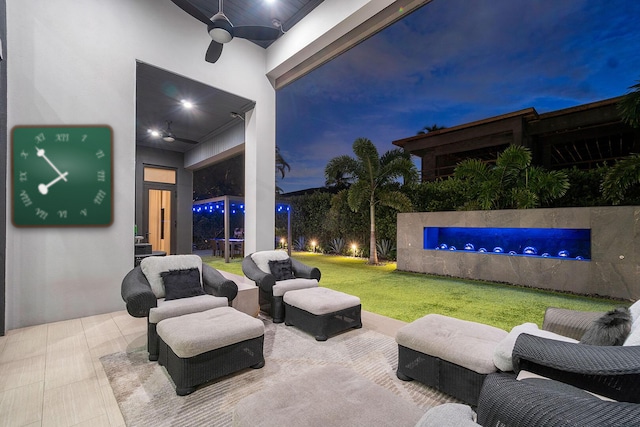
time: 7:53
